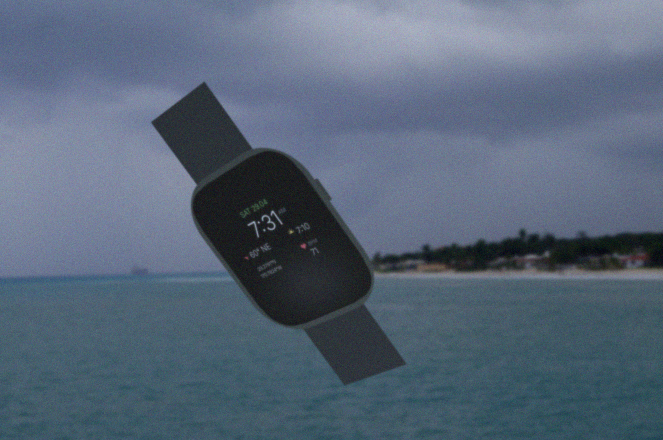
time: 7:31
